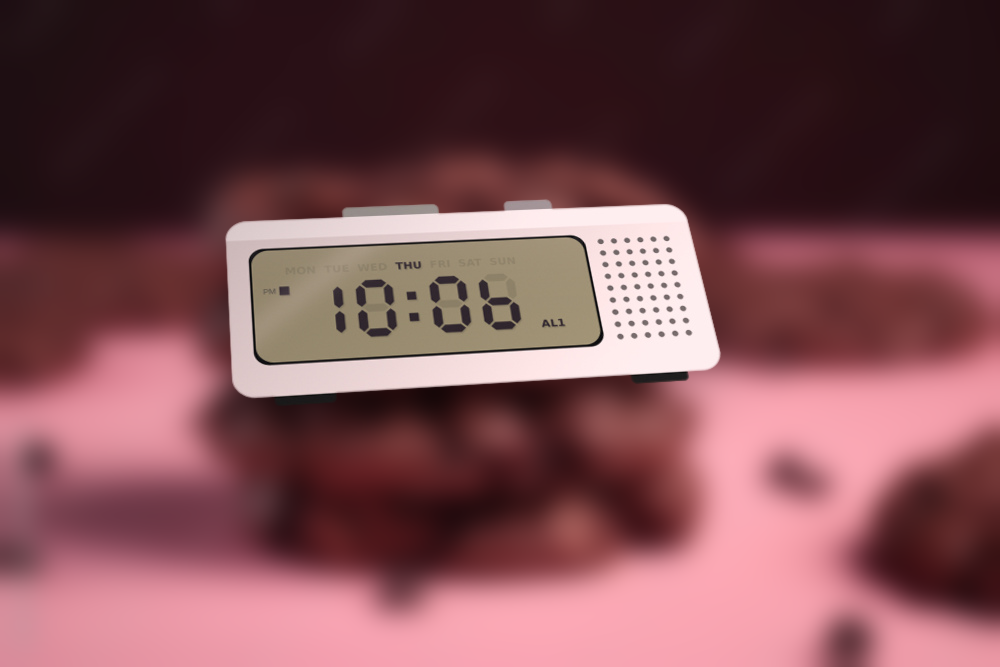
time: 10:06
